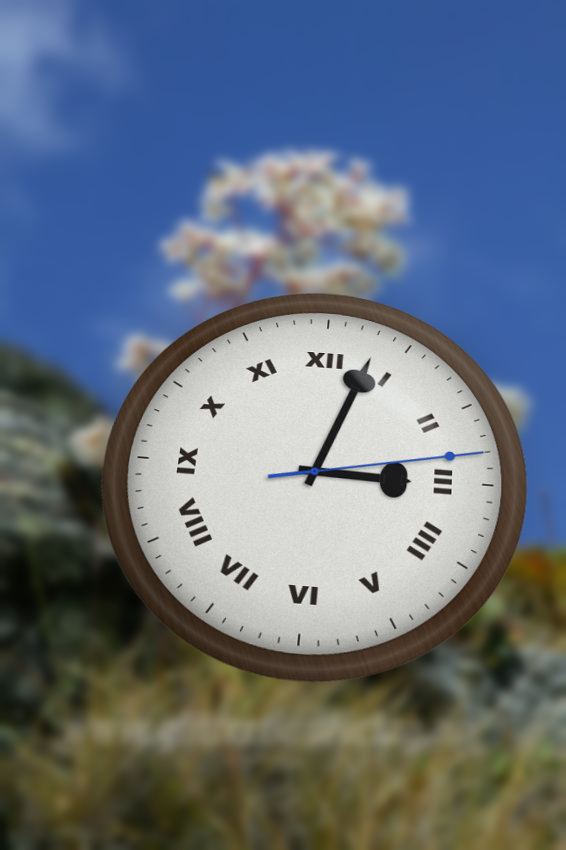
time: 3:03:13
